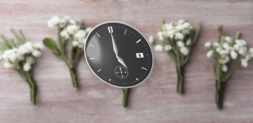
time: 5:00
